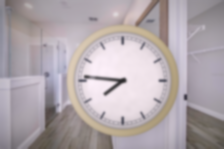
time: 7:46
